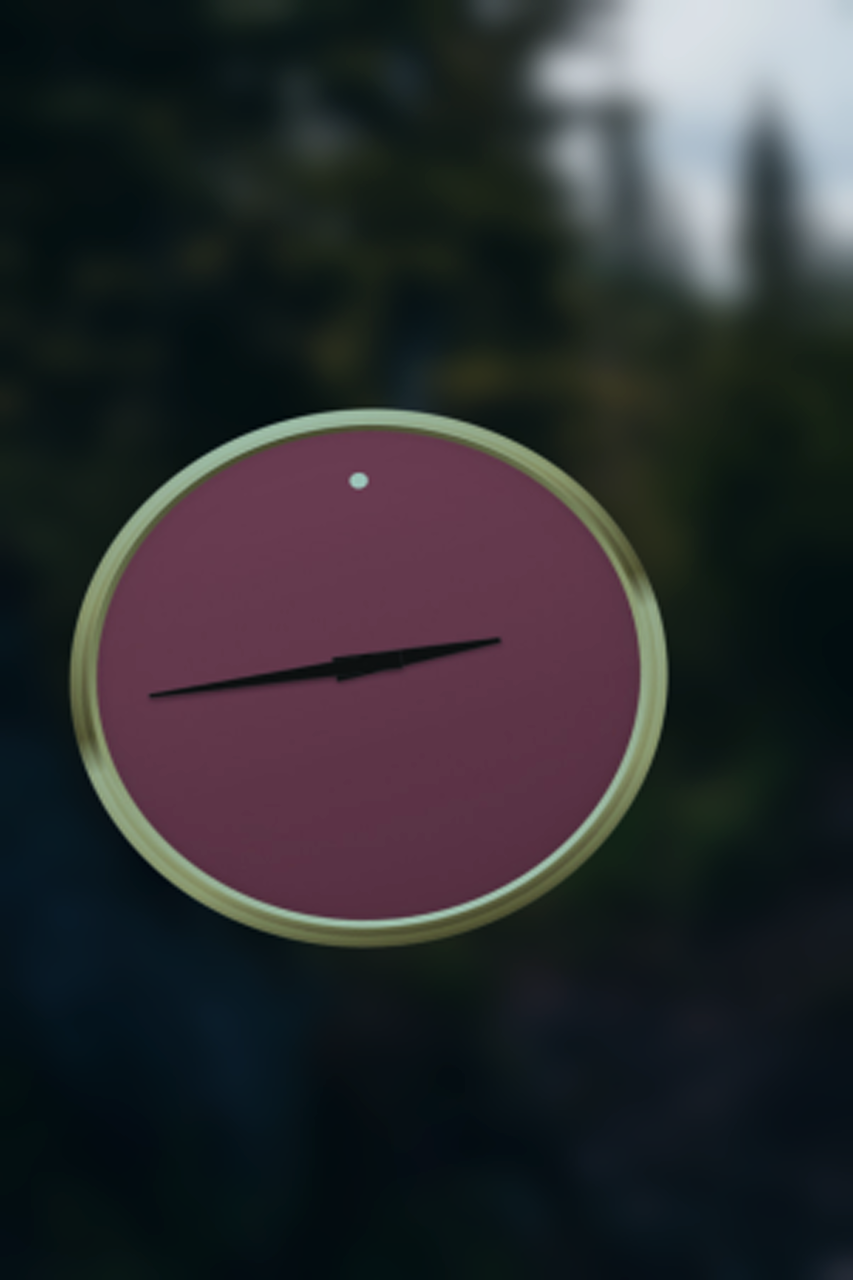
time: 2:44
